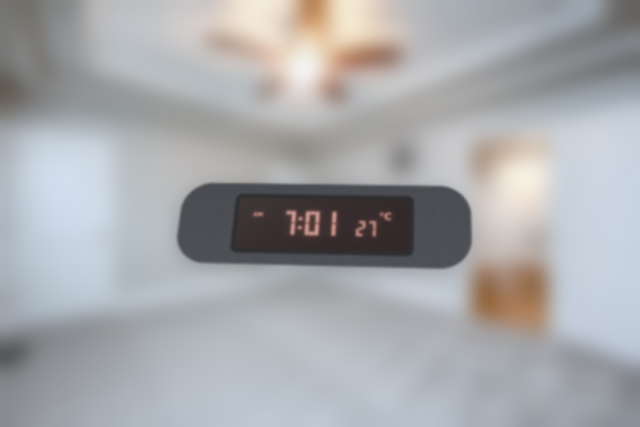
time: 7:01
